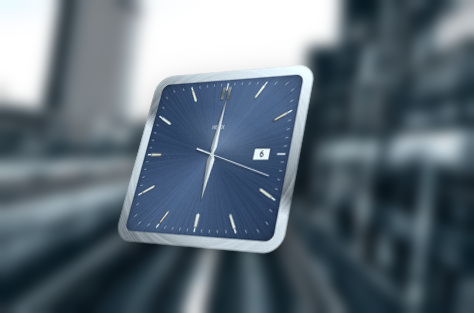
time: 6:00:18
